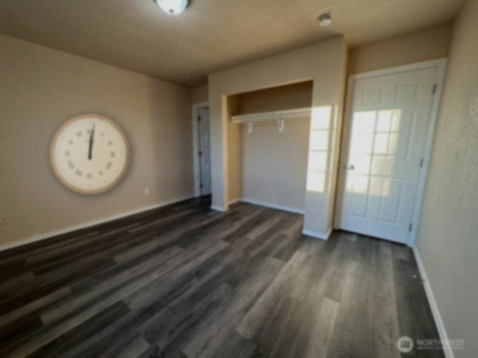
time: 12:01
